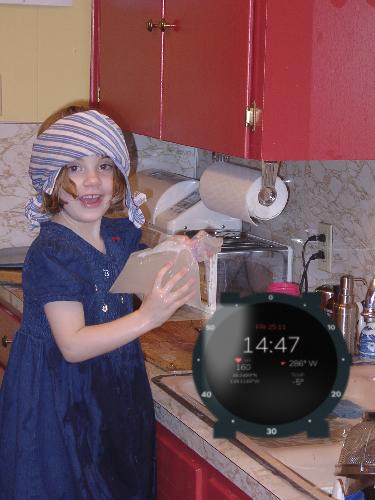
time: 14:47
